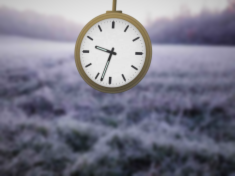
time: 9:33
